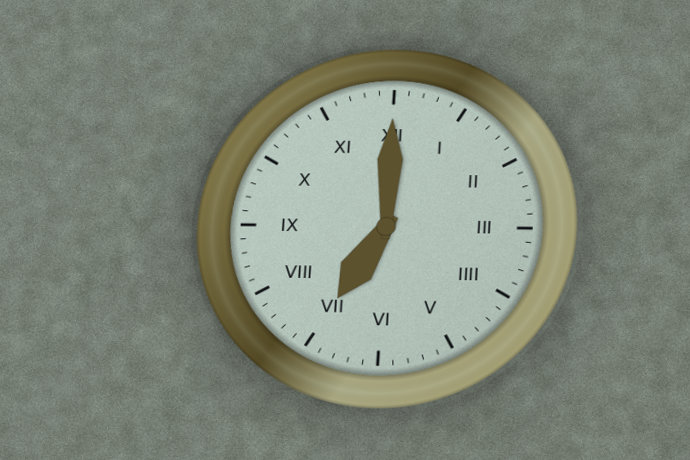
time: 7:00
